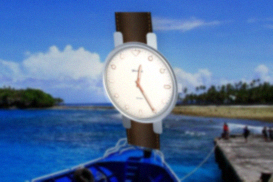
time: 12:25
